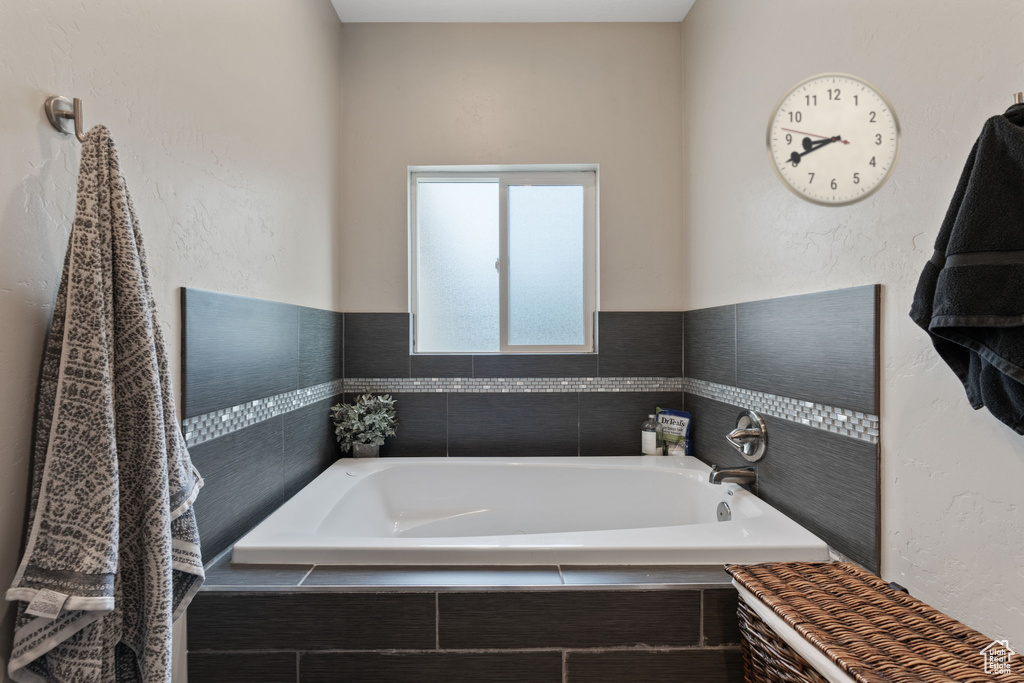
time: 8:40:47
